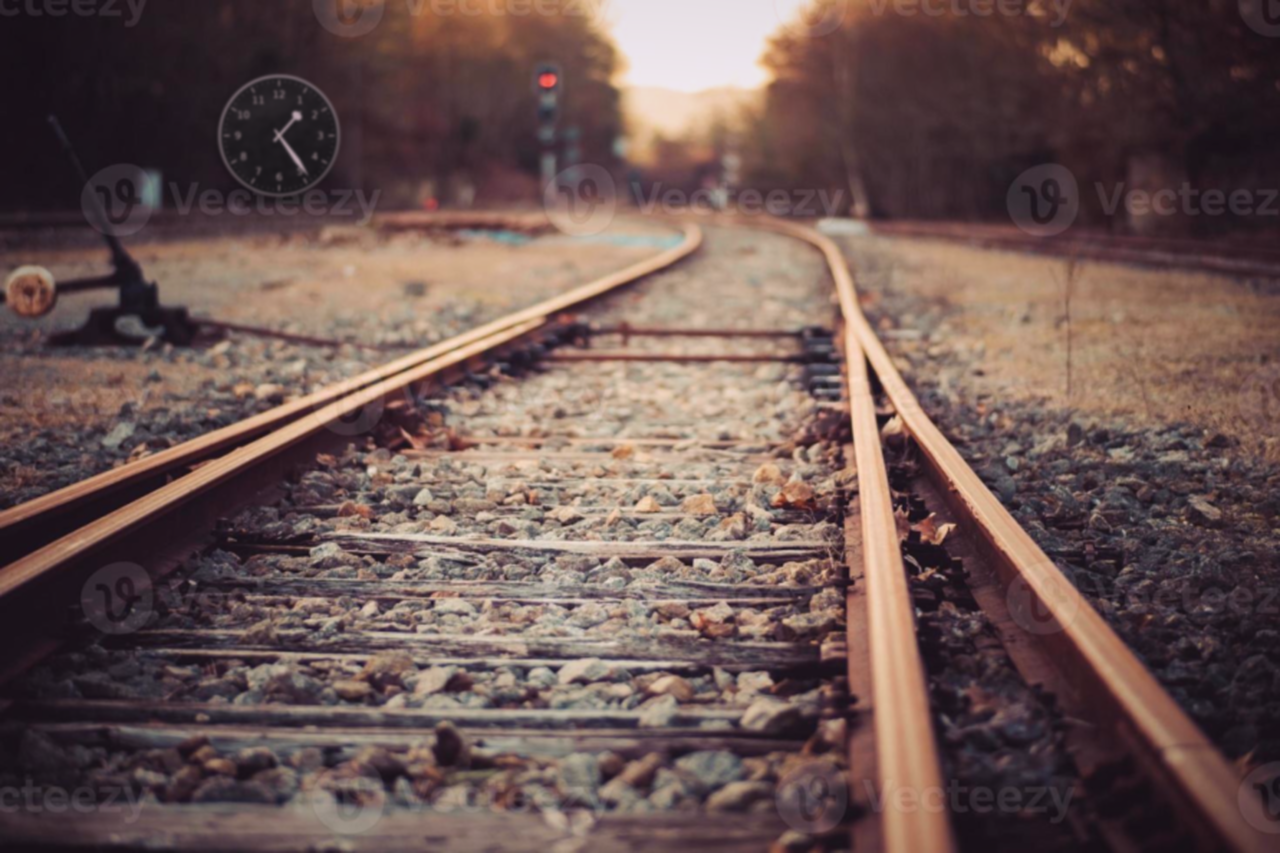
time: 1:24
